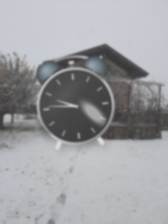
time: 9:46
